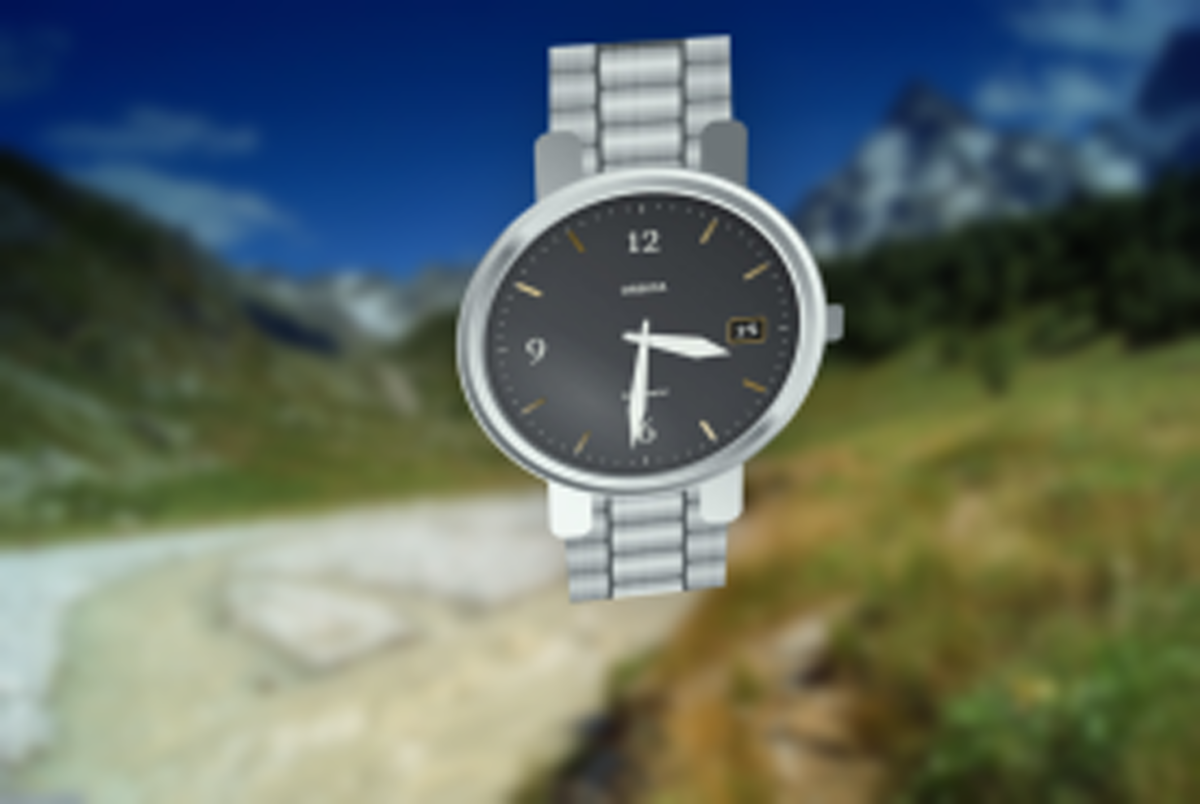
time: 3:31
